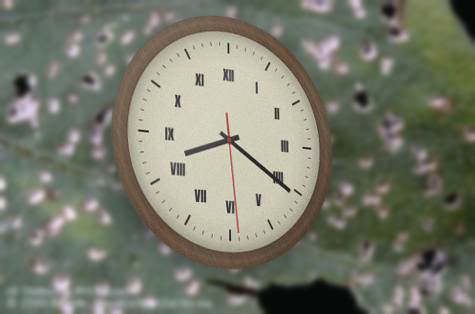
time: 8:20:29
